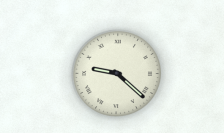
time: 9:22
